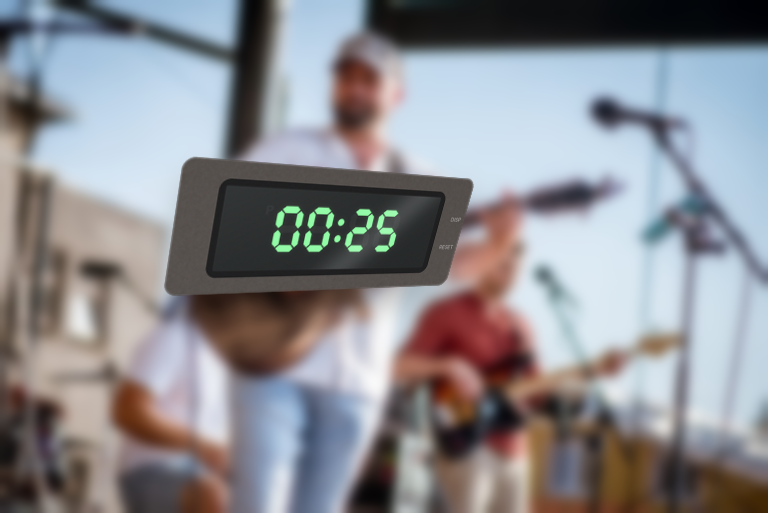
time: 0:25
